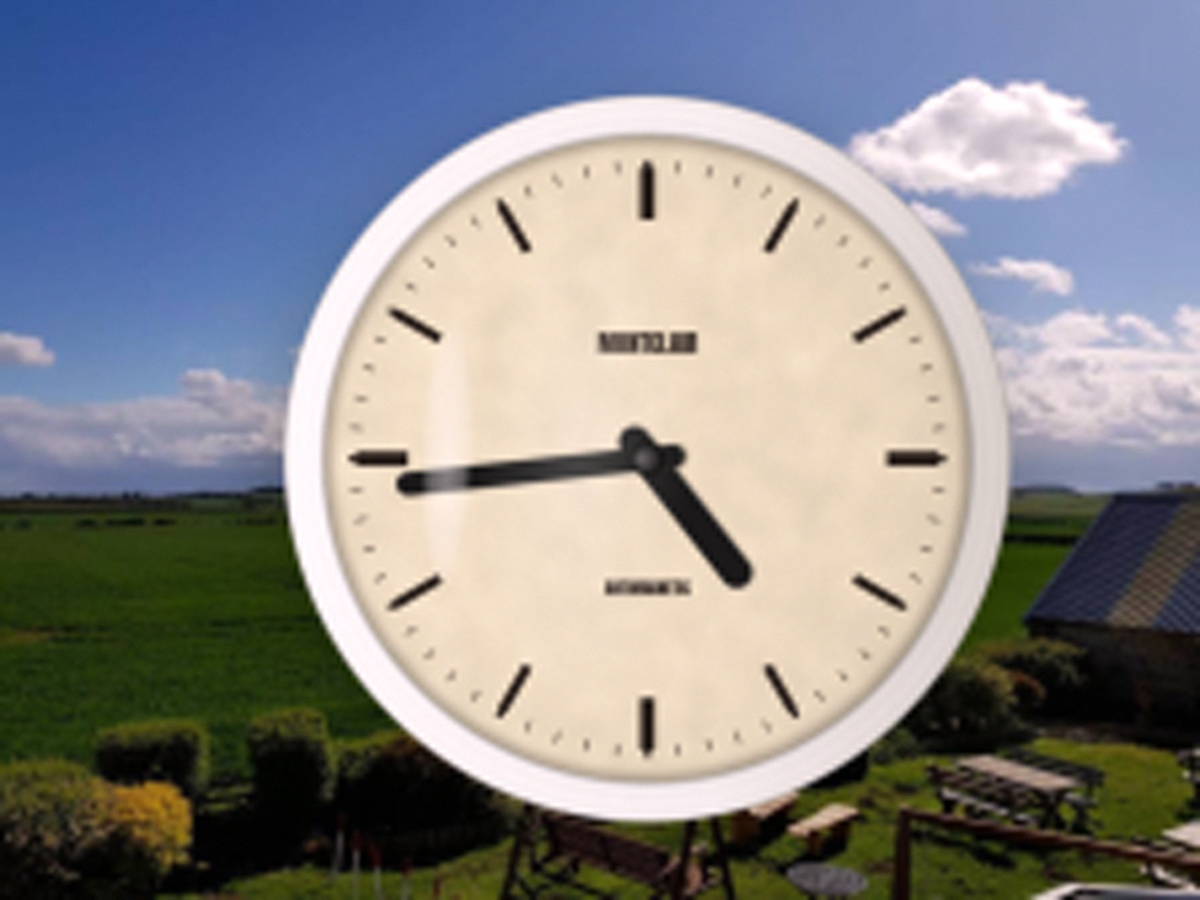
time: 4:44
